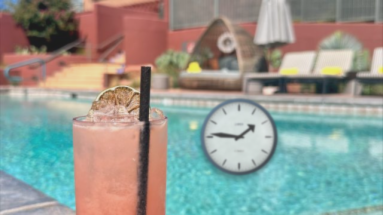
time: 1:46
